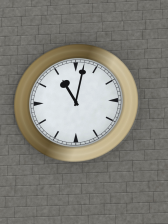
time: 11:02
